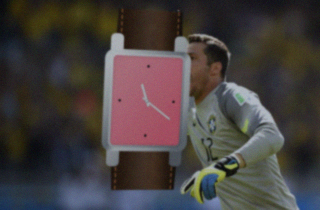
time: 11:21
